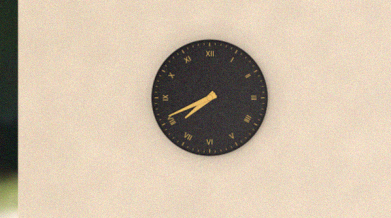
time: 7:41
